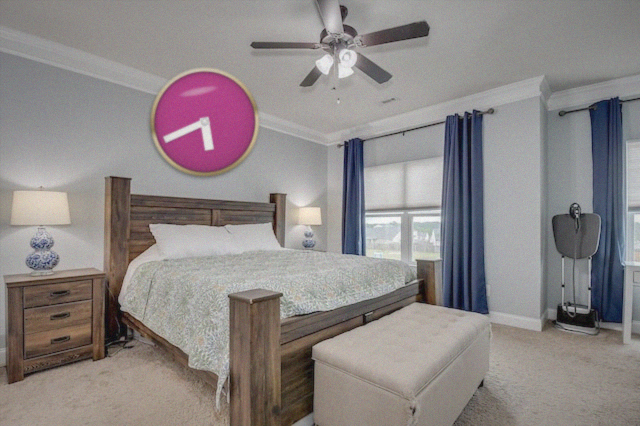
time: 5:41
